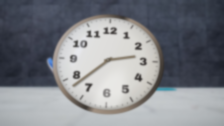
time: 2:38
